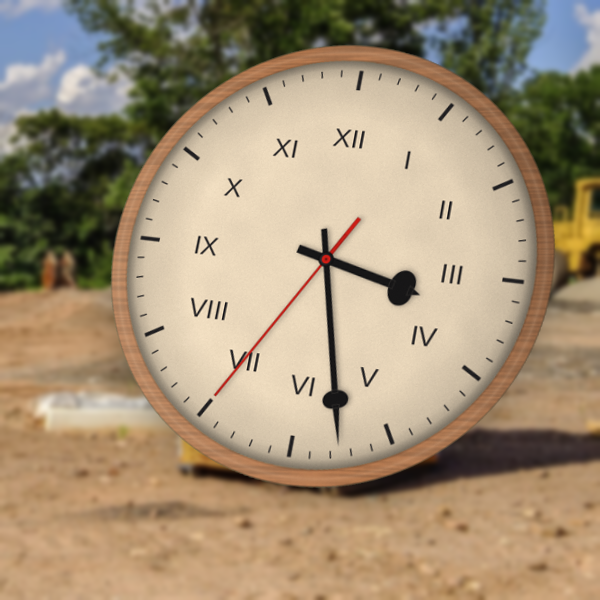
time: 3:27:35
